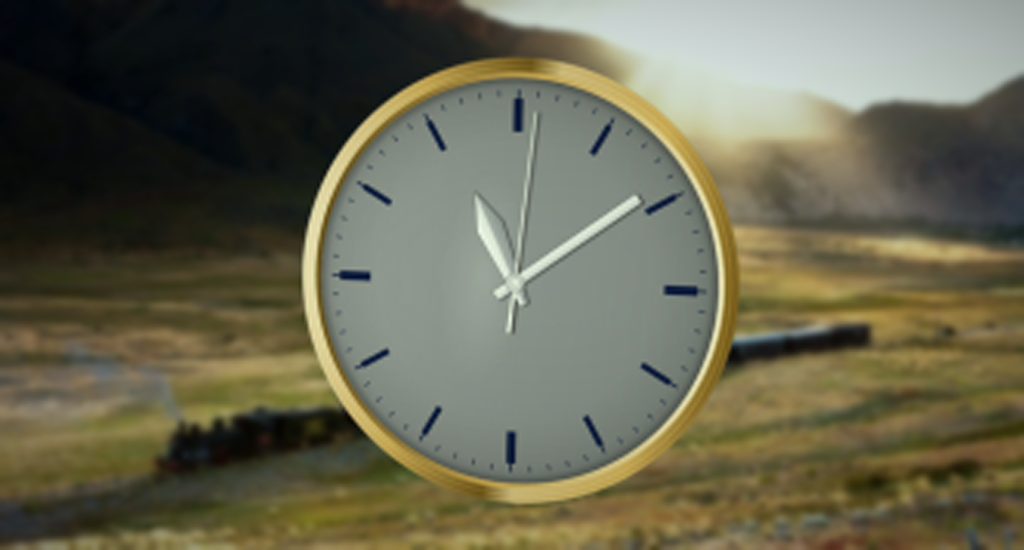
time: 11:09:01
